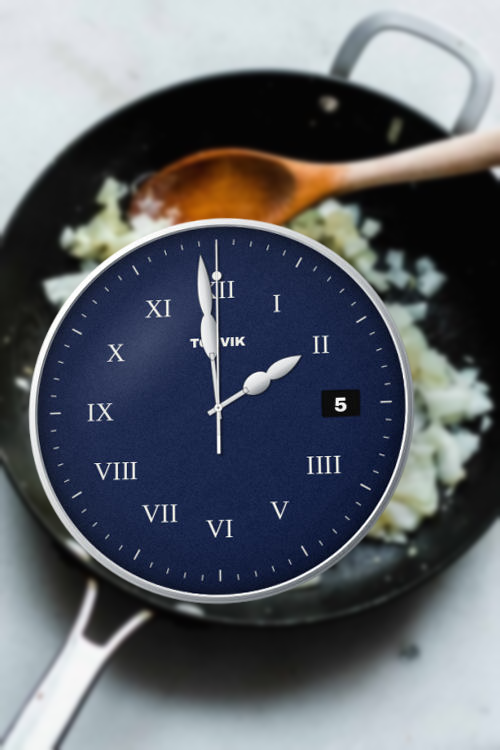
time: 1:59:00
